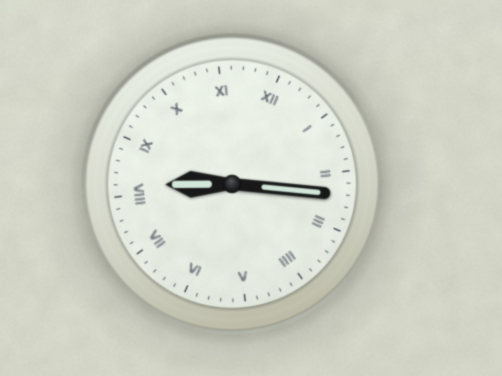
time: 8:12
